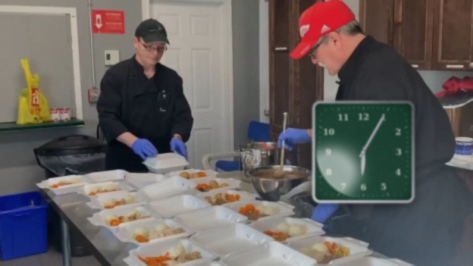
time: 6:05
